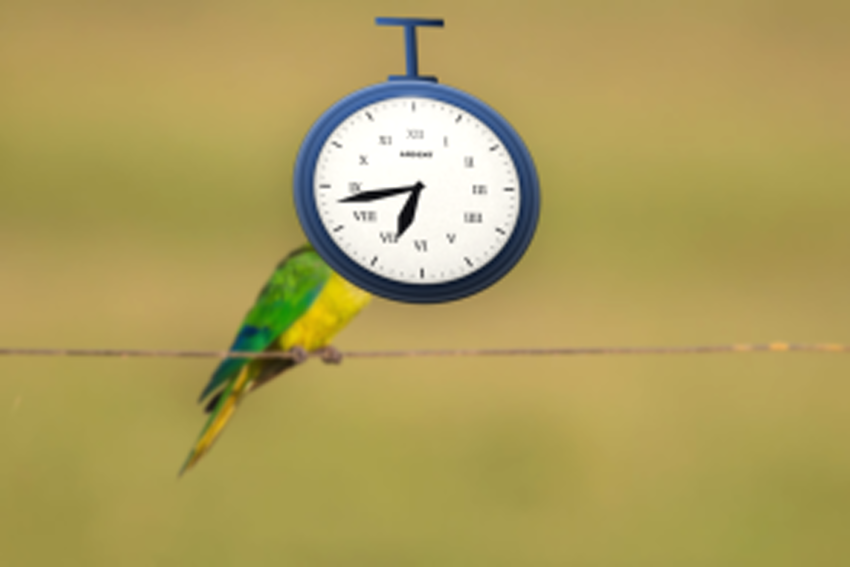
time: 6:43
